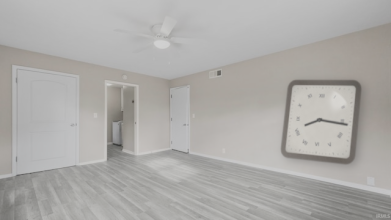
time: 8:16
